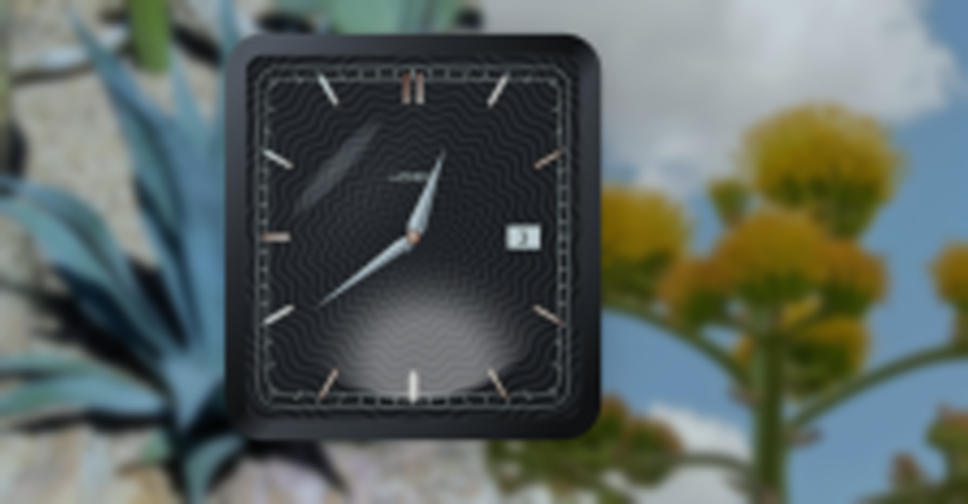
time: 12:39
